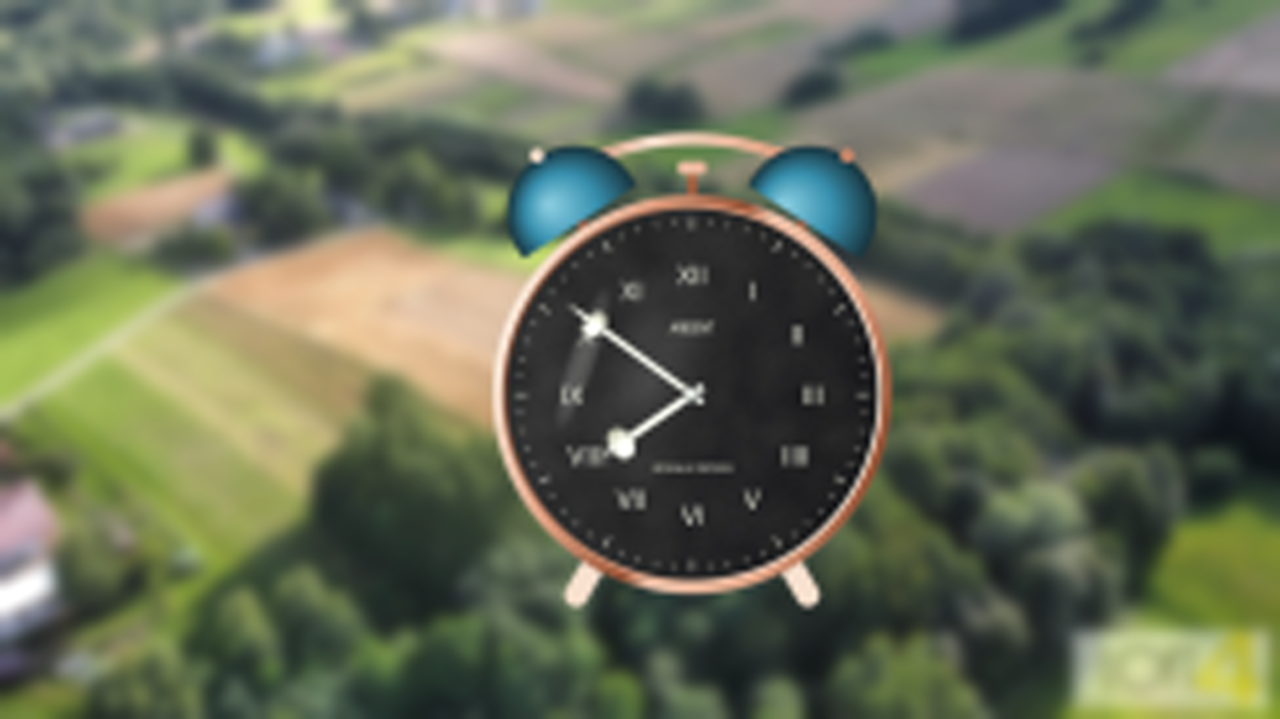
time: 7:51
